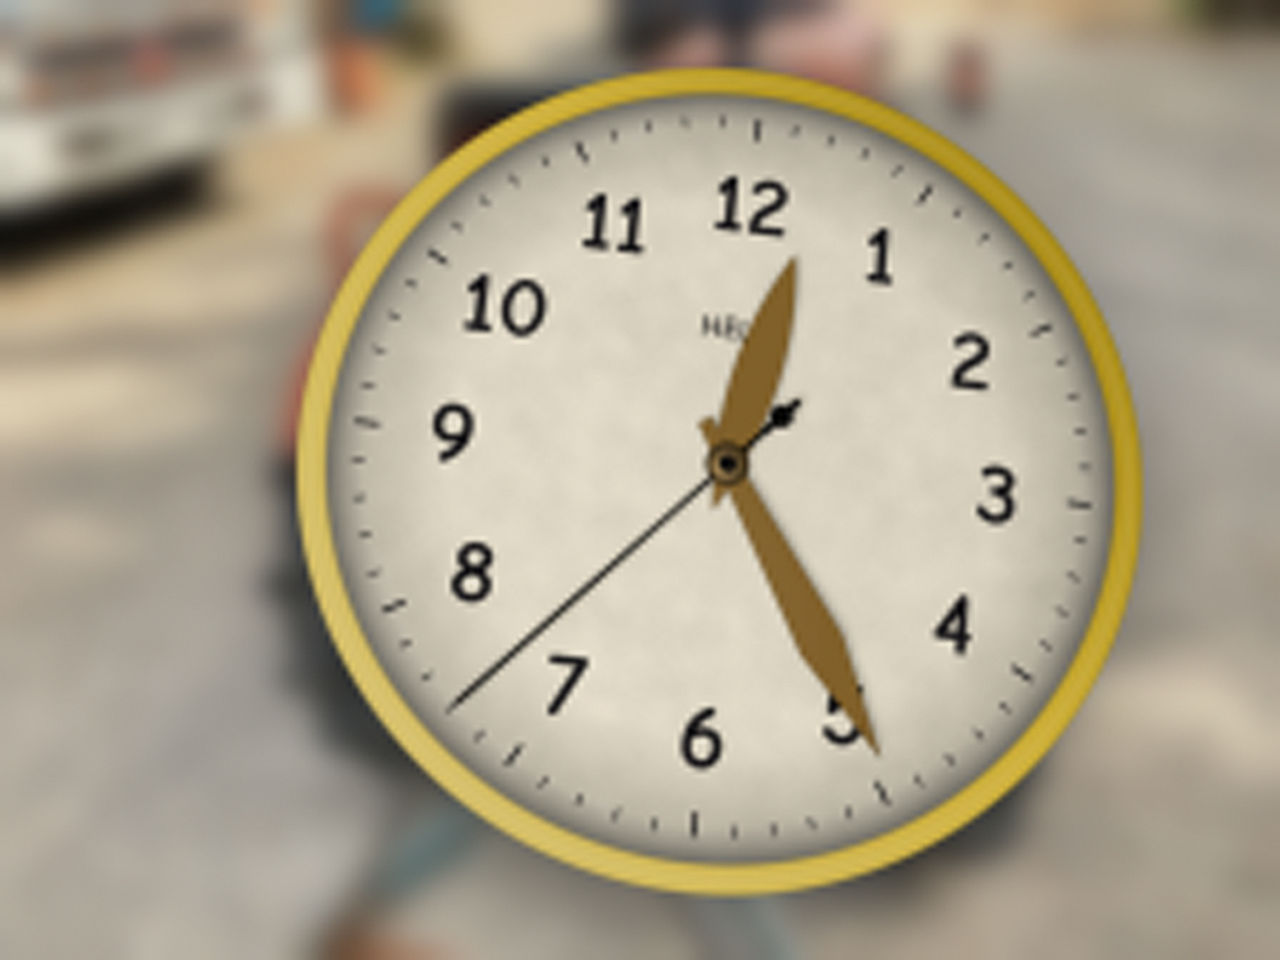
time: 12:24:37
